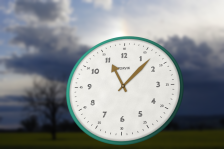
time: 11:07
